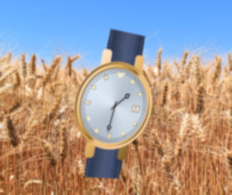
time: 1:31
